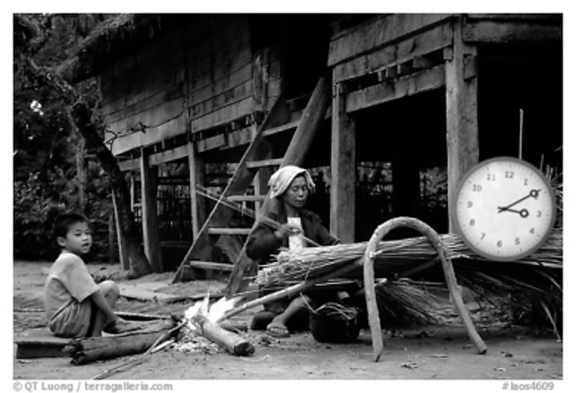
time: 3:09
